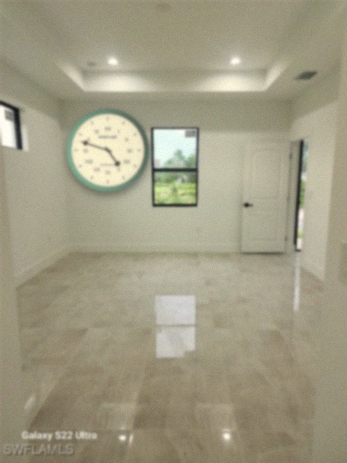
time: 4:48
